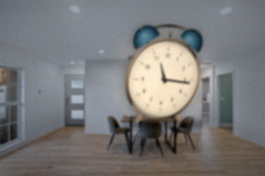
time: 11:16
